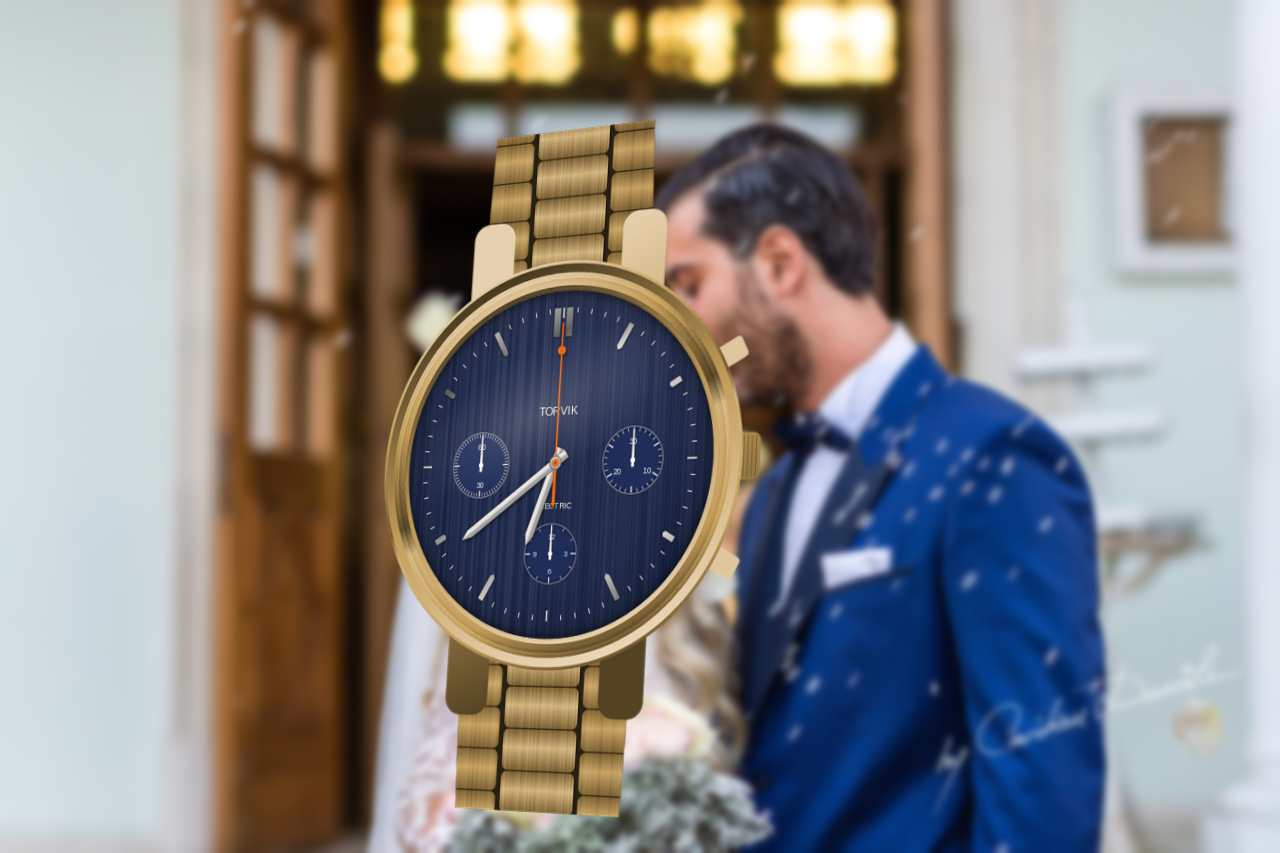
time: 6:39
